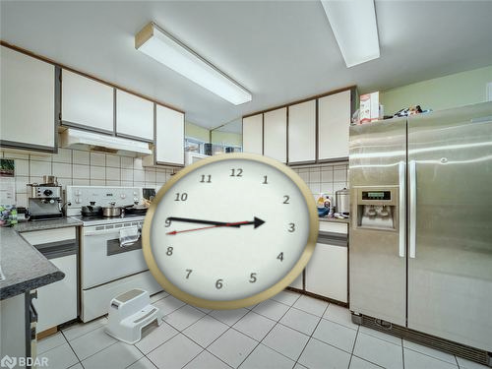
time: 2:45:43
